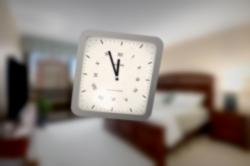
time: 11:56
